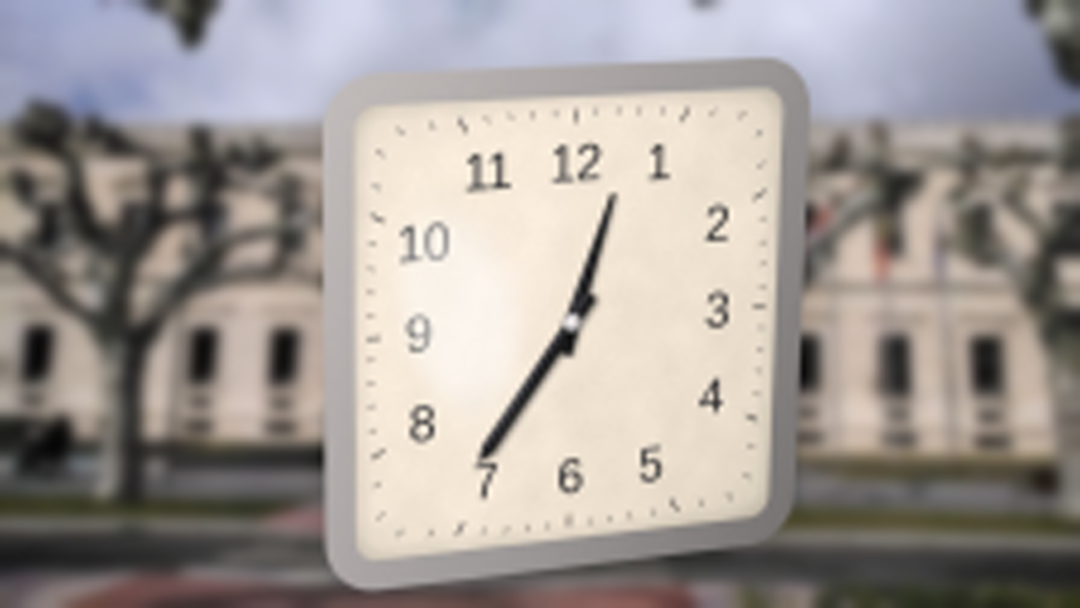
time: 12:36
